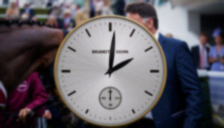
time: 2:01
